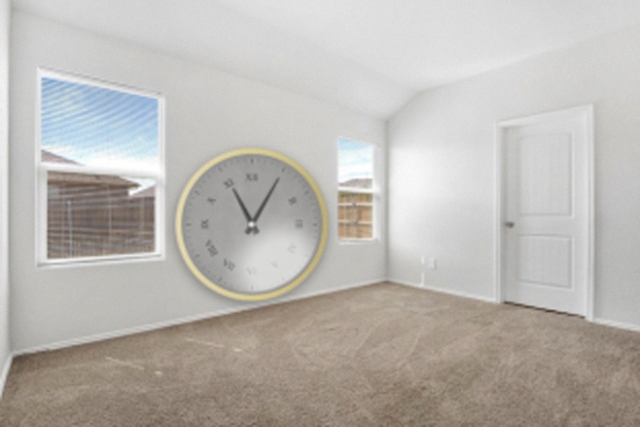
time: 11:05
